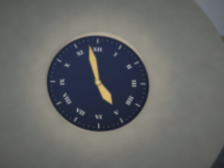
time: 4:58
